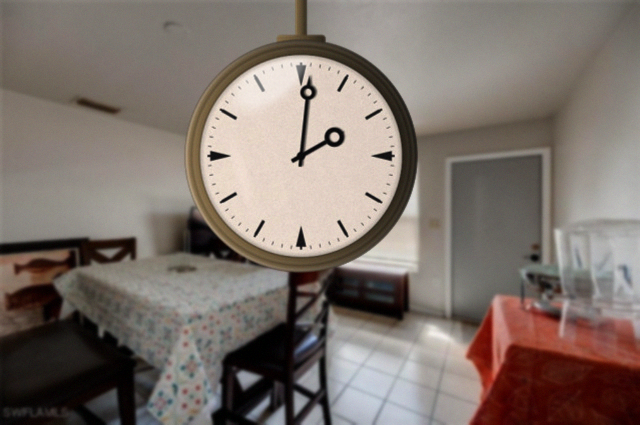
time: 2:01
